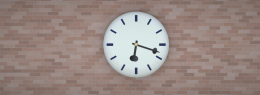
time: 6:18
